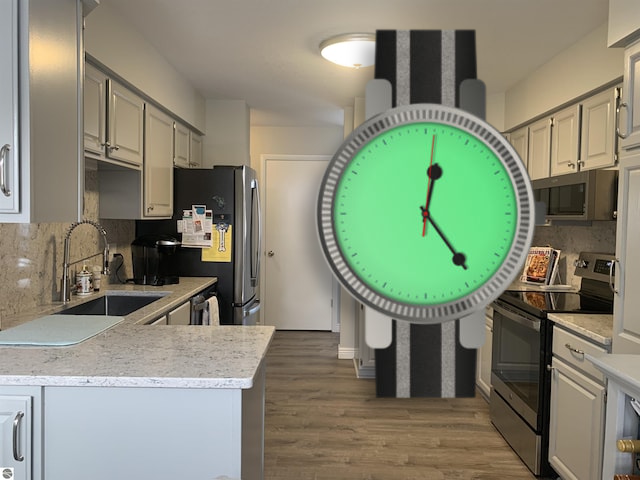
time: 12:24:01
